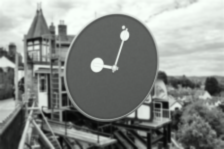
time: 9:01
